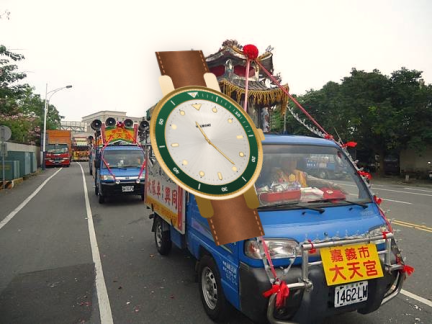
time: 11:24
